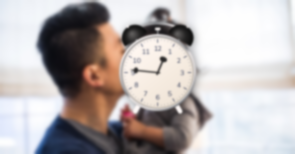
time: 12:46
